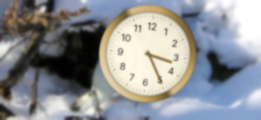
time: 3:25
